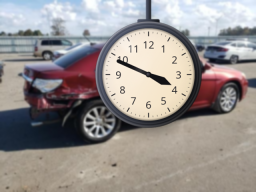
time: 3:49
